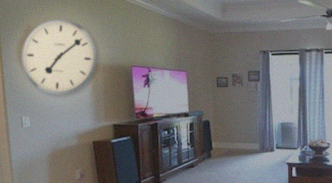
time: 7:08
